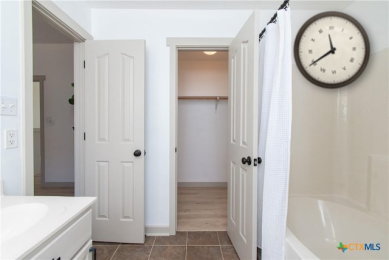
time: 11:40
